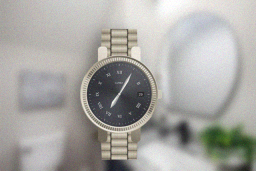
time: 7:05
